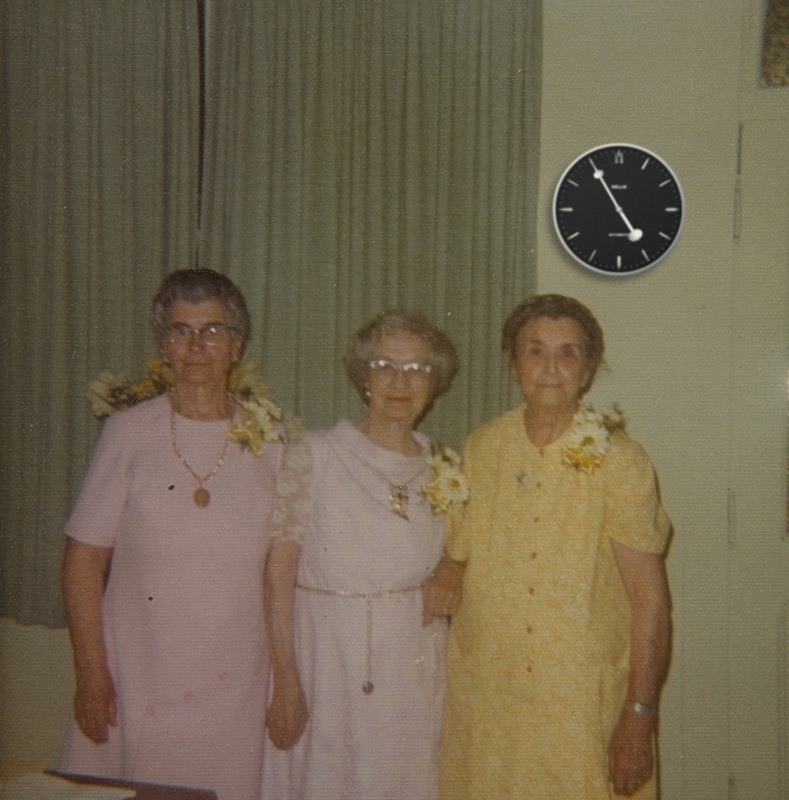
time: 4:55
